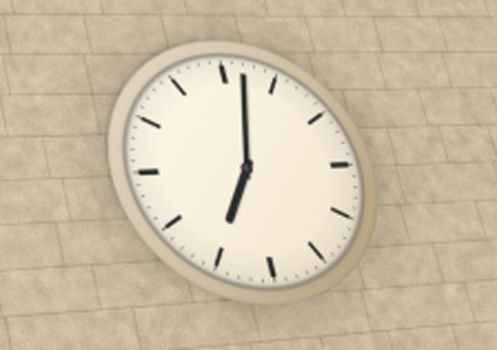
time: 7:02
